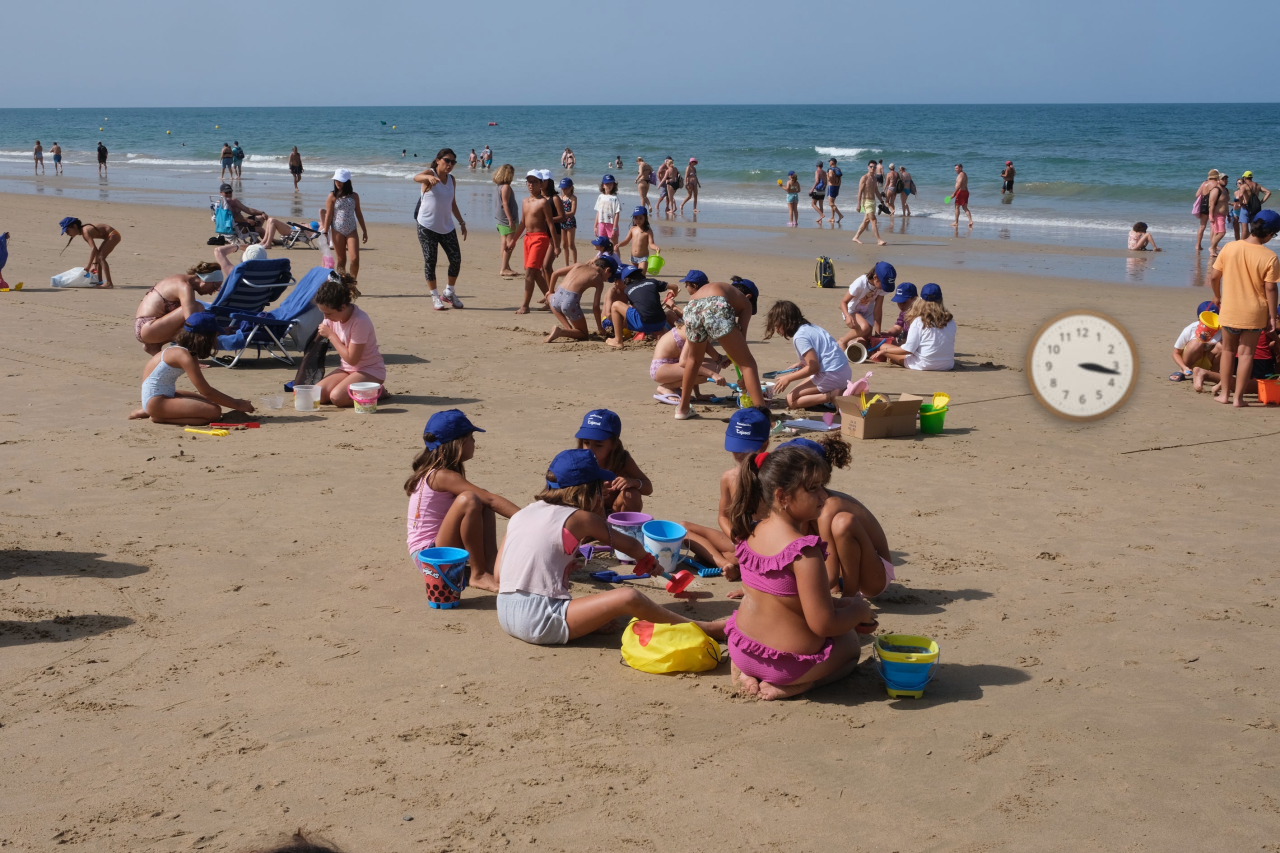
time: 3:17
